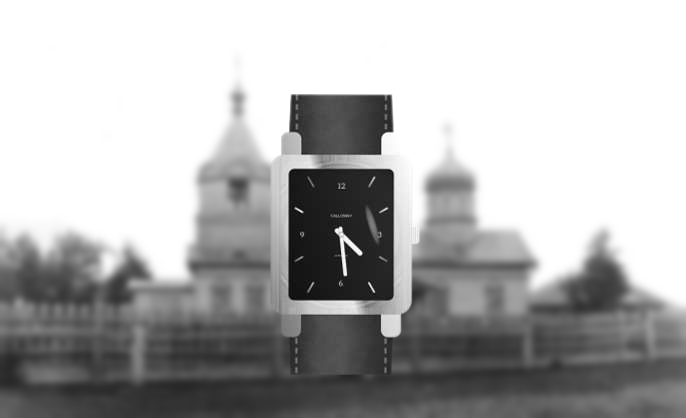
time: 4:29
